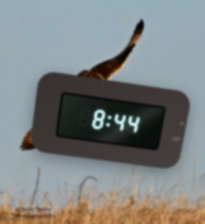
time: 8:44
